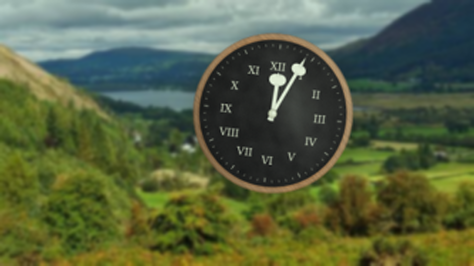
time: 12:04
